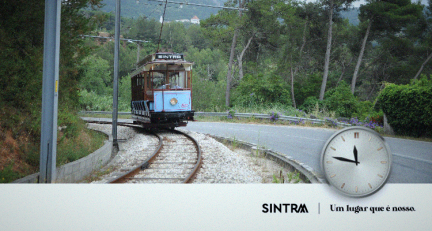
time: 11:47
